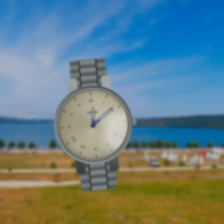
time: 12:09
